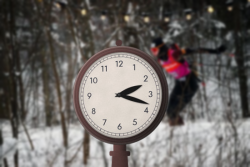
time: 2:18
